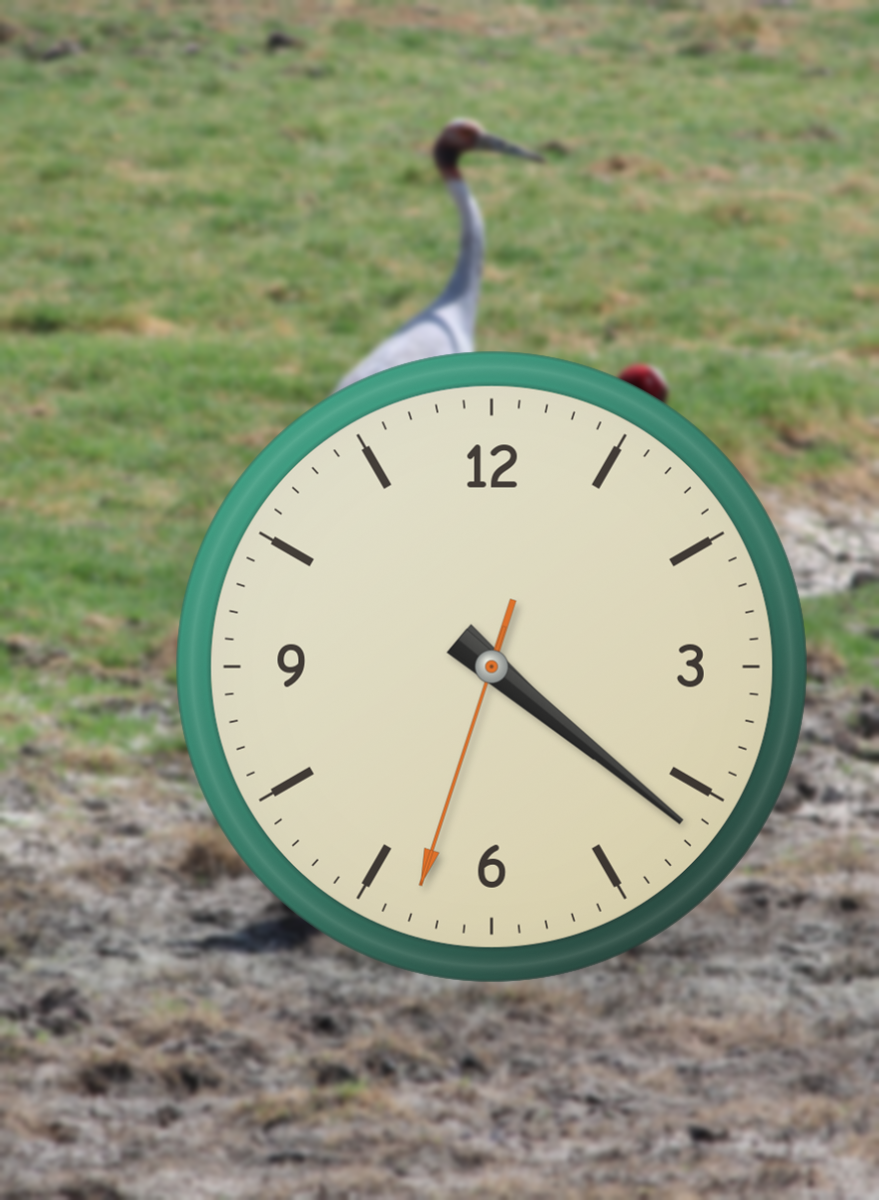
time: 4:21:33
